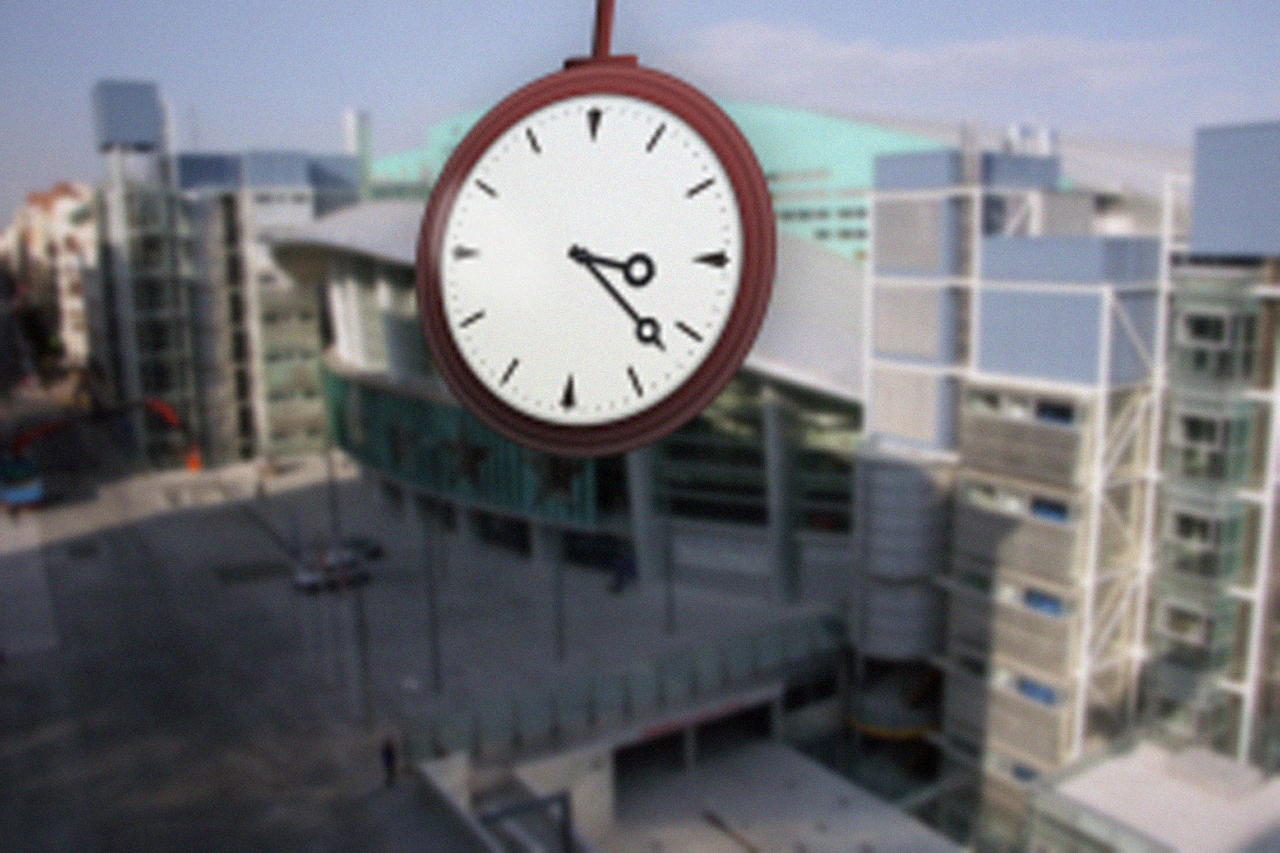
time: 3:22
